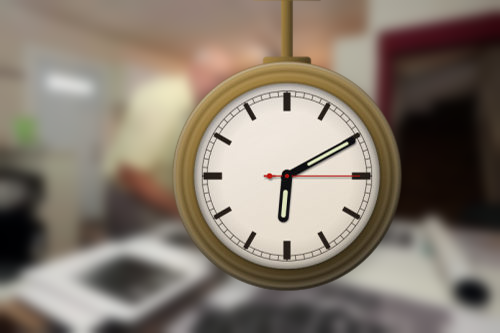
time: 6:10:15
